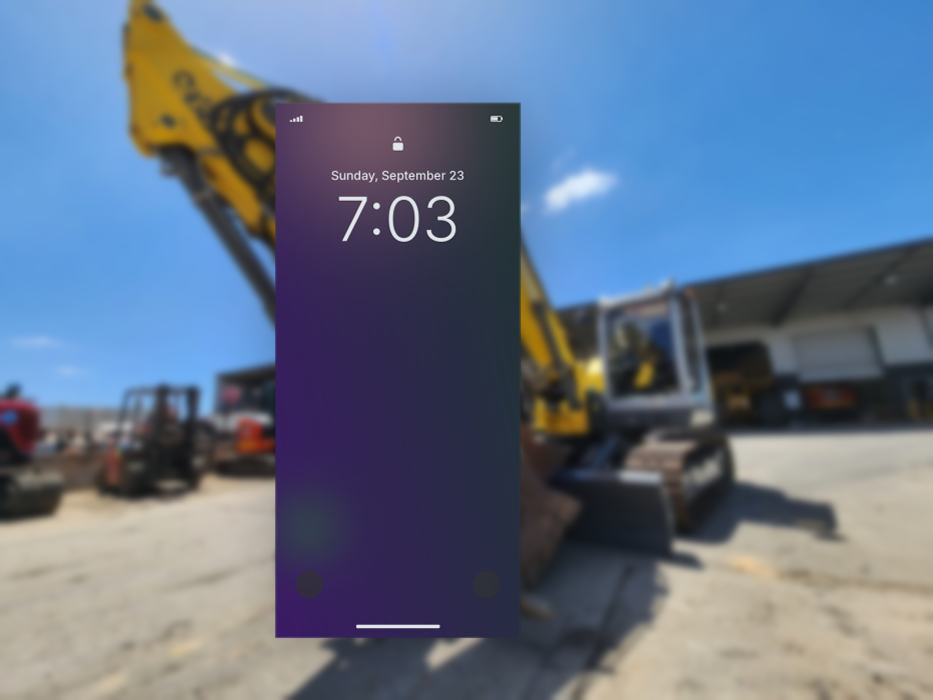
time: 7:03
